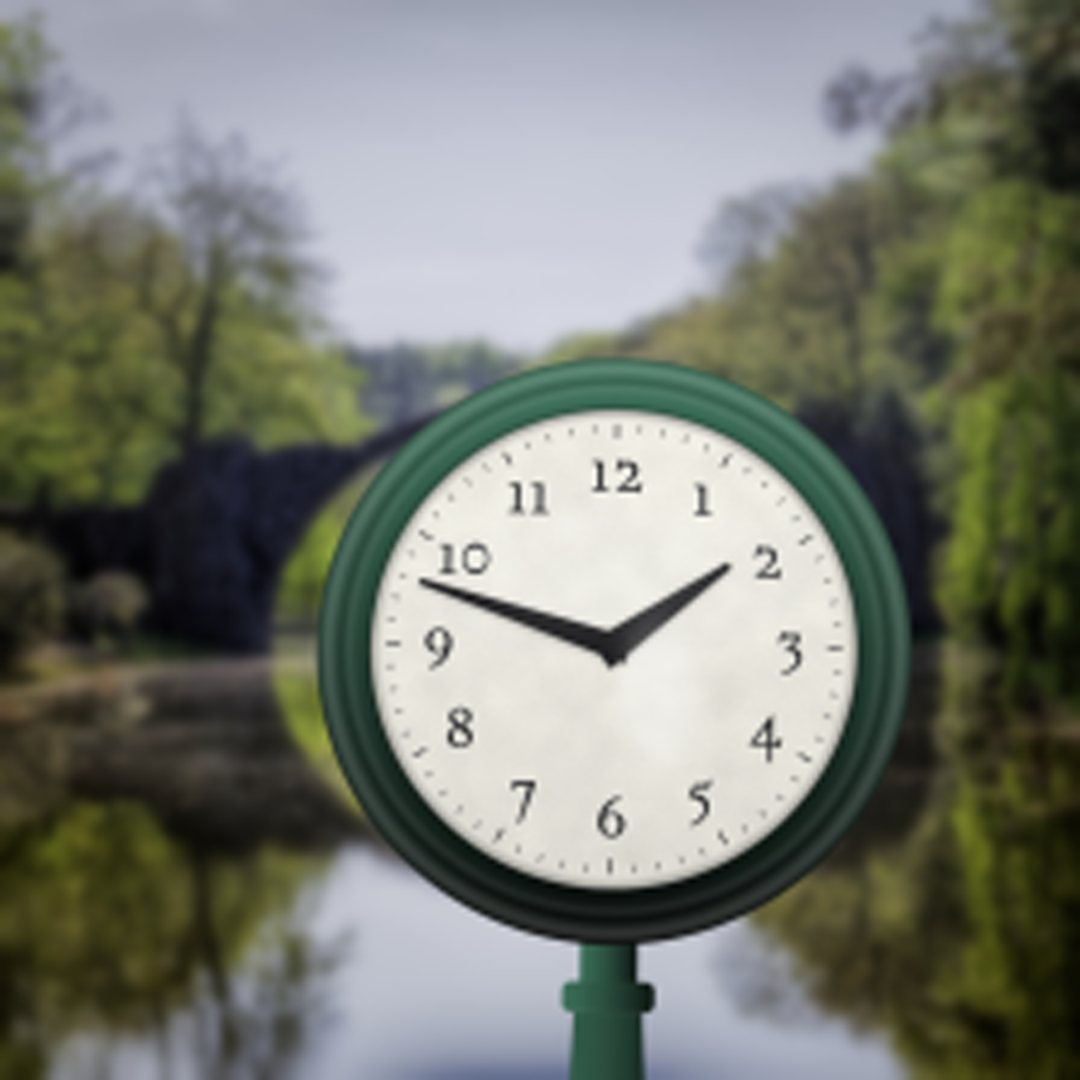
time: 1:48
